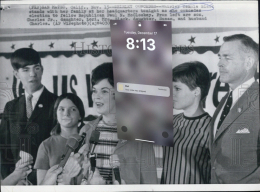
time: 8:13
